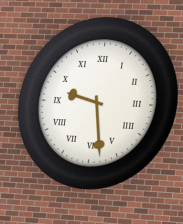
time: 9:28
